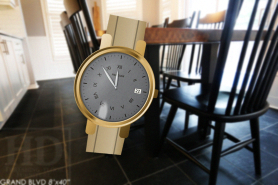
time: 11:53
